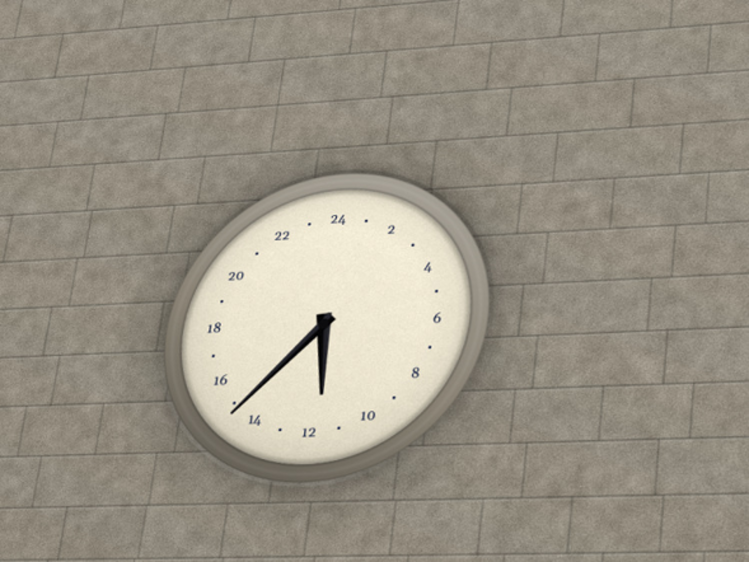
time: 11:37
